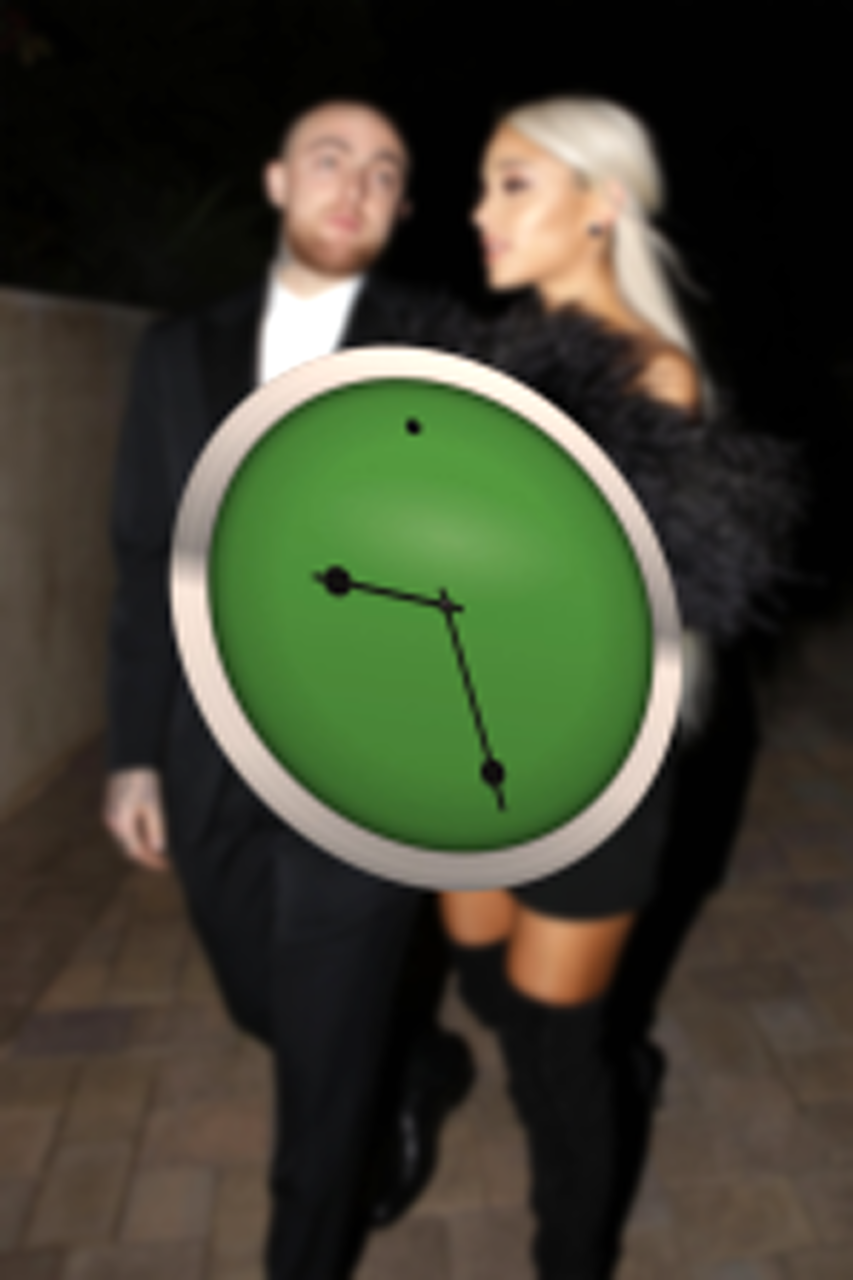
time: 9:29
